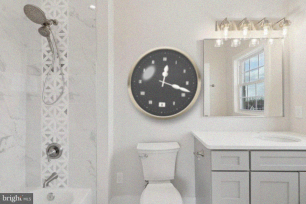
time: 12:18
